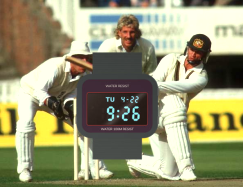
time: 9:26
